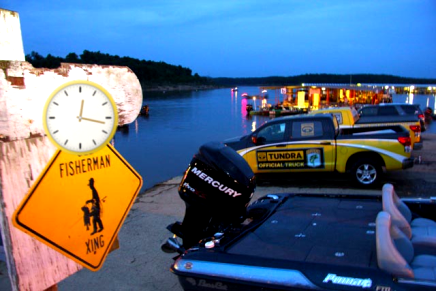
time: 12:17
